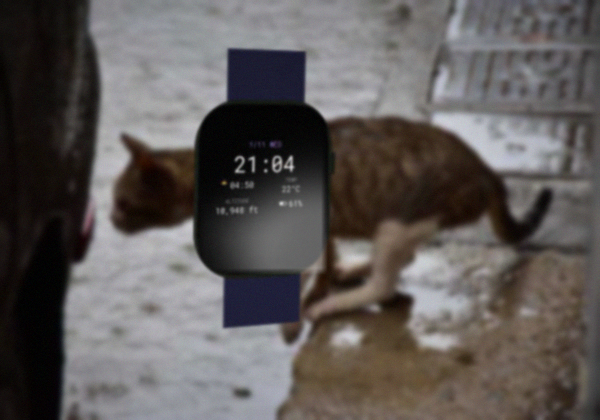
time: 21:04
